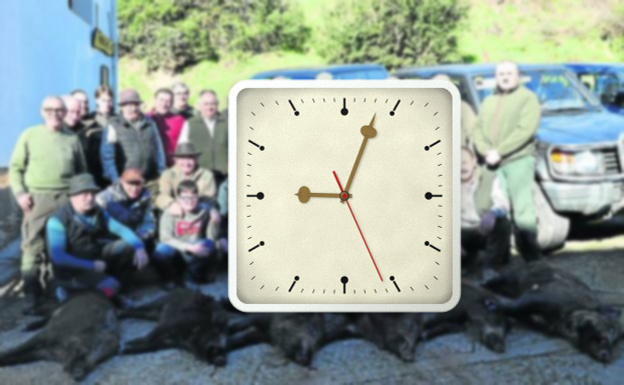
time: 9:03:26
